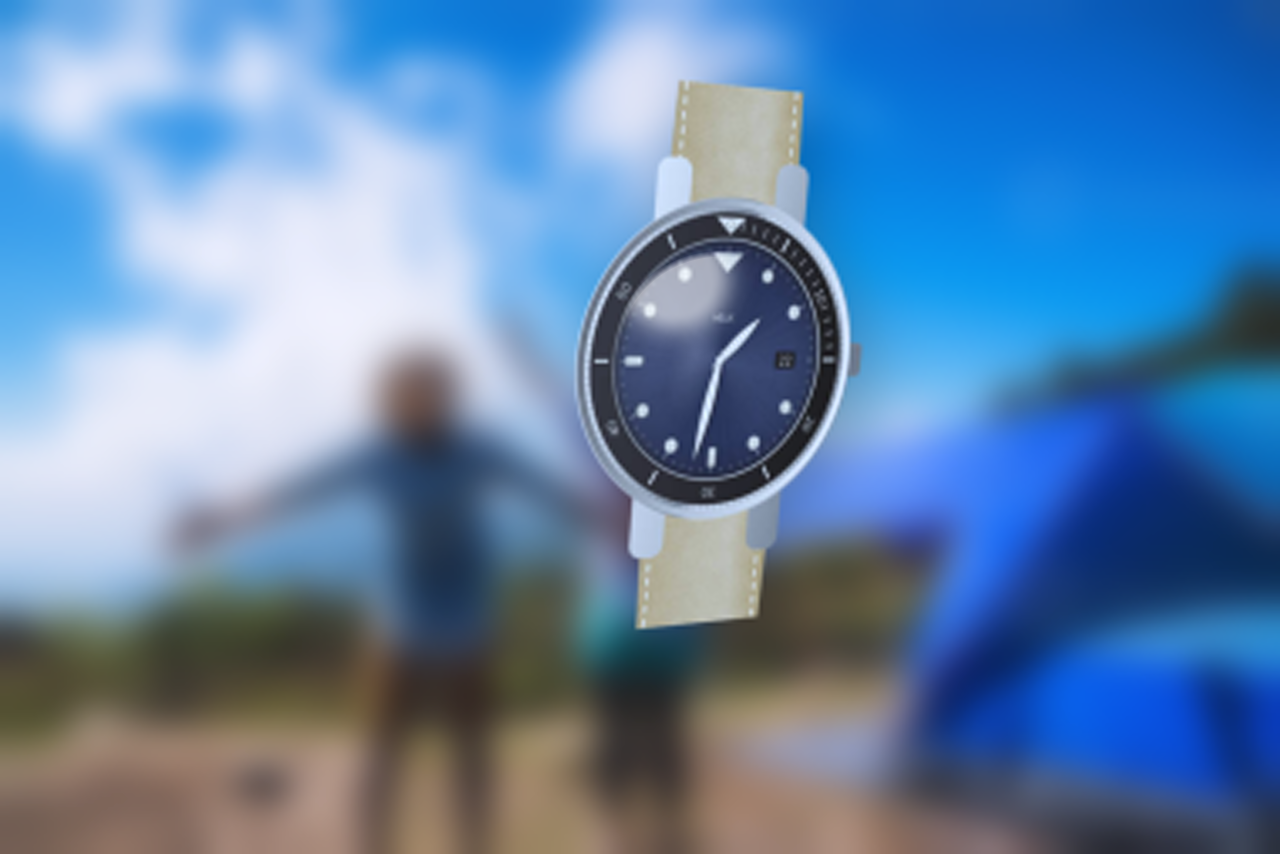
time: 1:32
